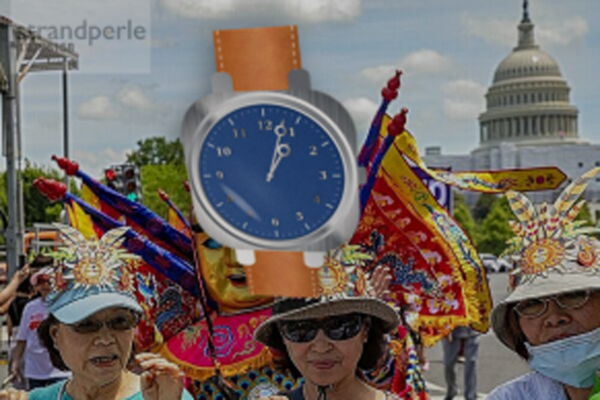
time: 1:03
